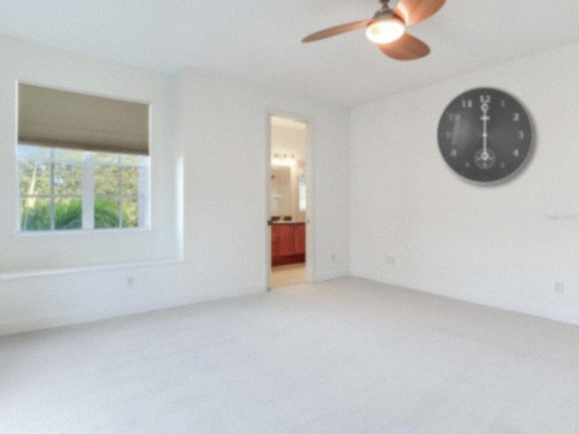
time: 6:00
